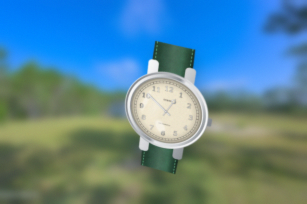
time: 12:51
